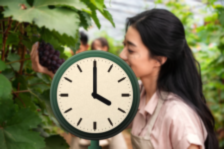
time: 4:00
